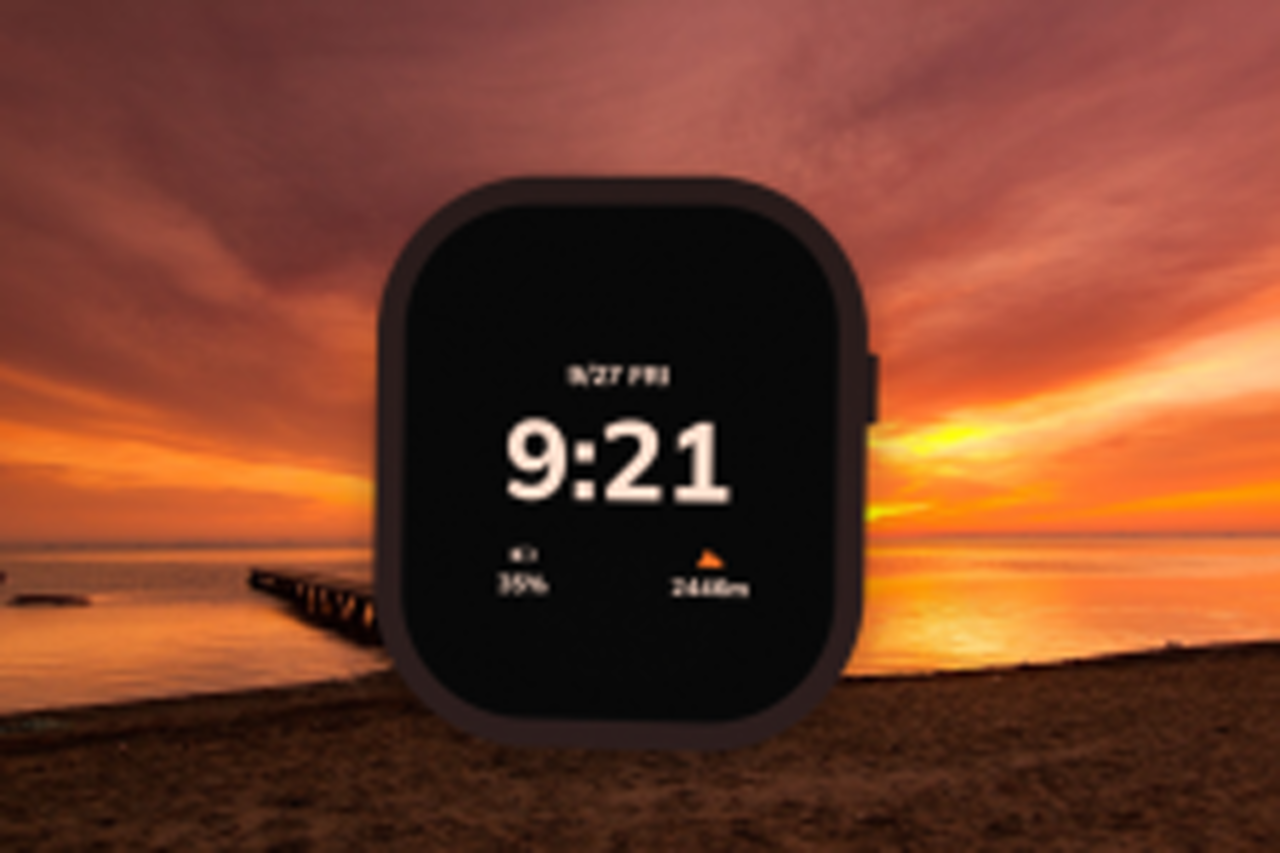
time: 9:21
